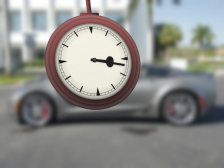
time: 3:17
